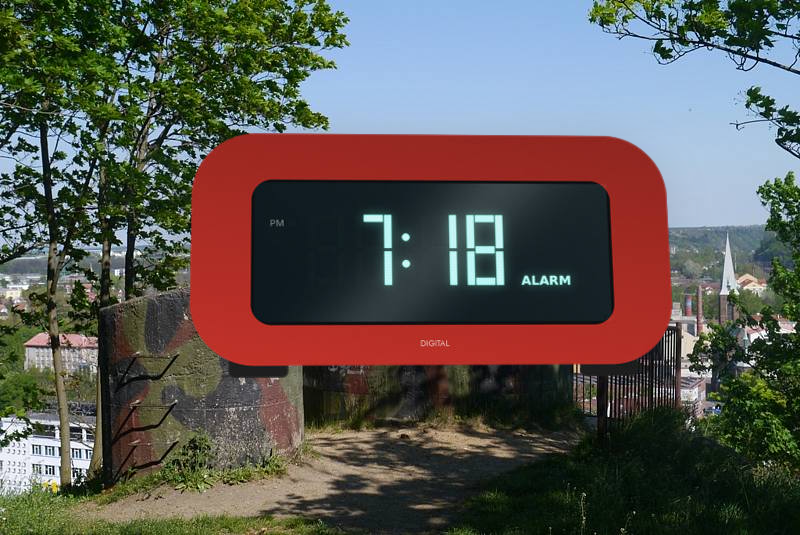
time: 7:18
